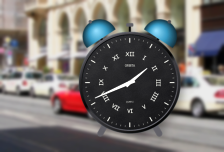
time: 1:41
